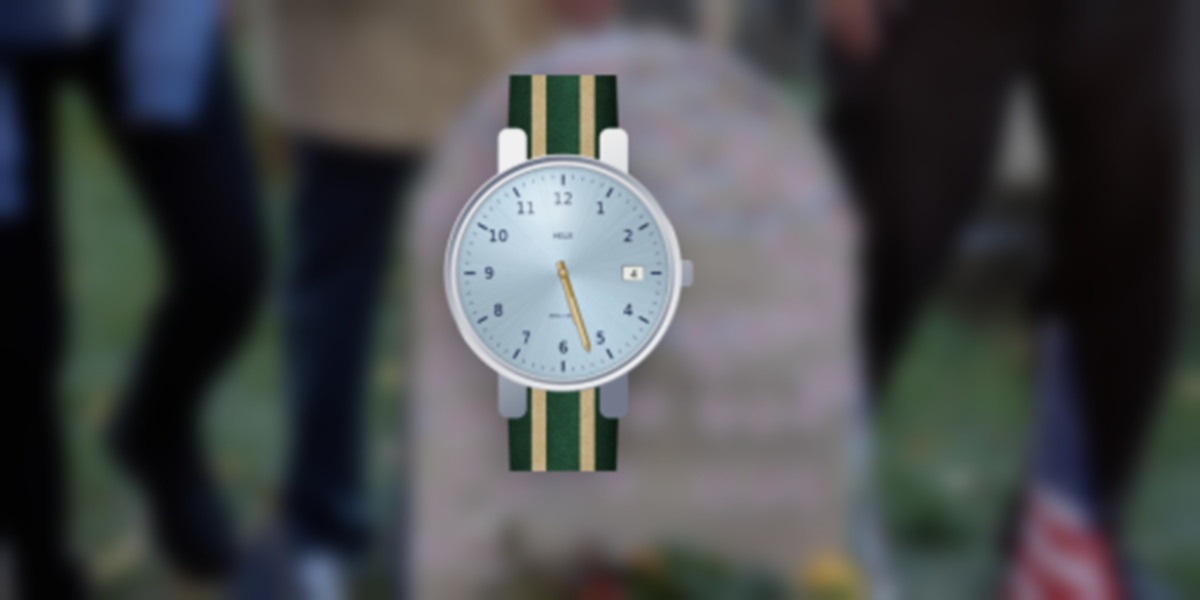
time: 5:27
